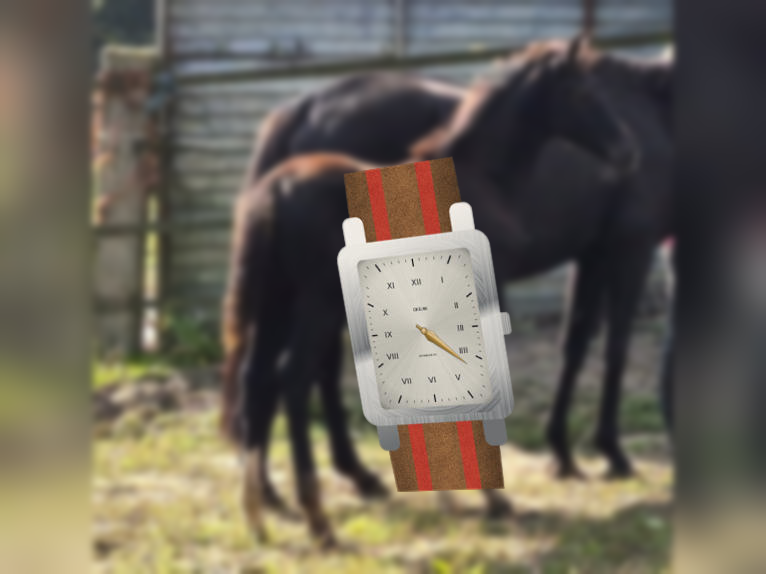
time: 4:22
